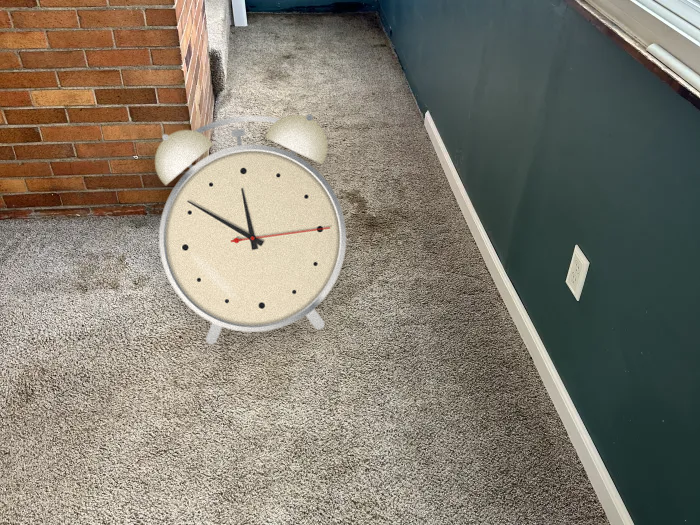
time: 11:51:15
